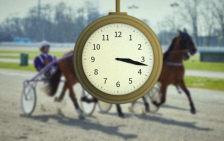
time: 3:17
